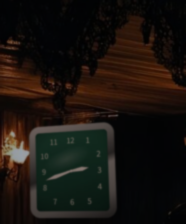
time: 2:42
